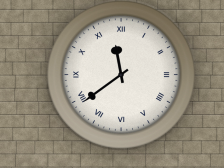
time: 11:39
